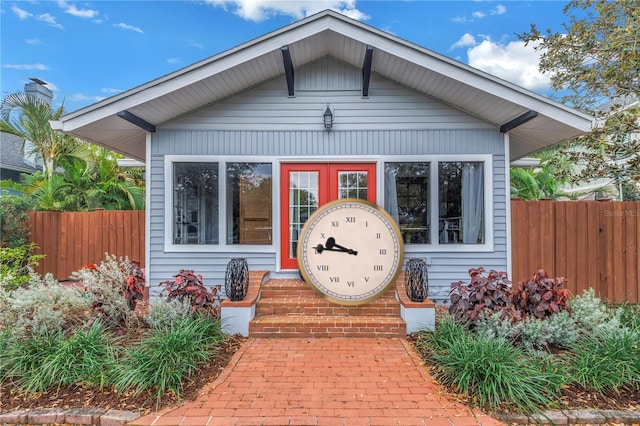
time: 9:46
